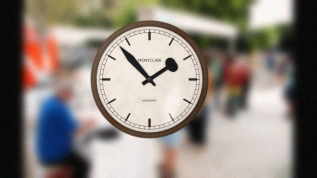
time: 1:53
